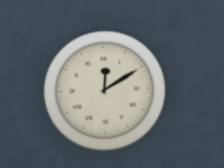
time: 12:10
